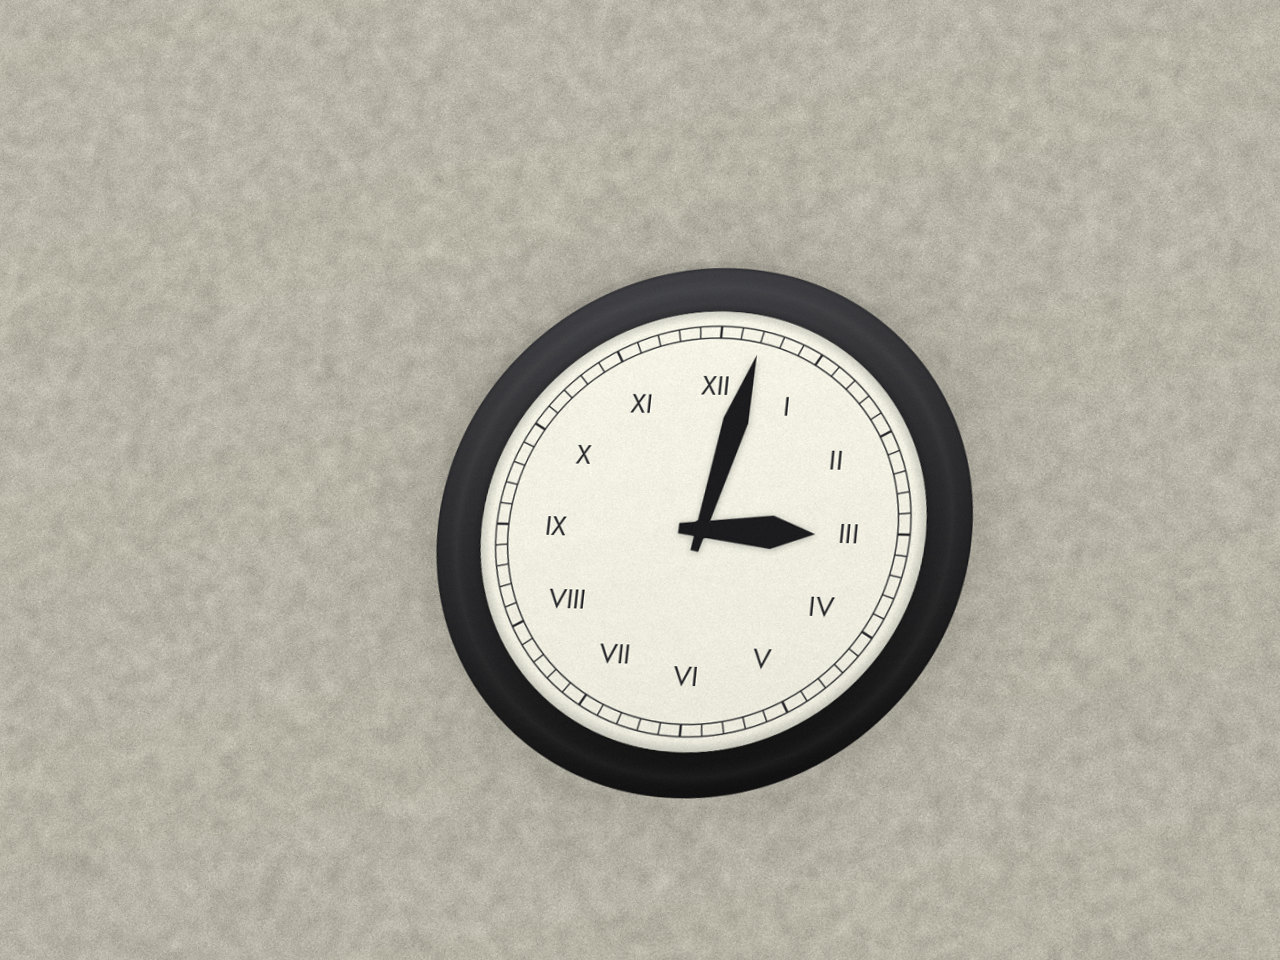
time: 3:02
